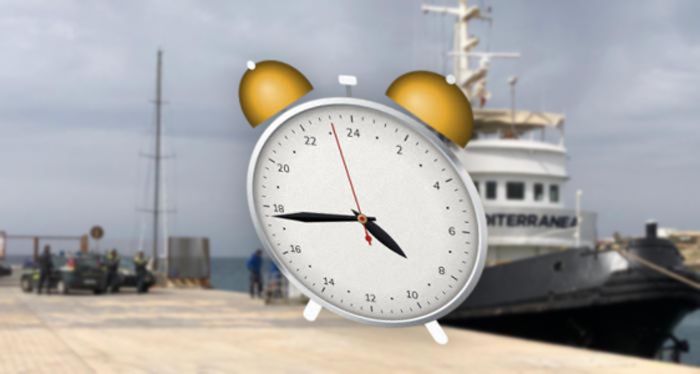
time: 8:43:58
